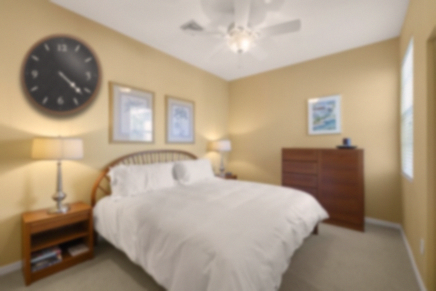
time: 4:22
